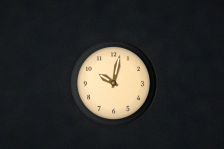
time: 10:02
